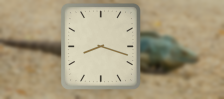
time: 8:18
